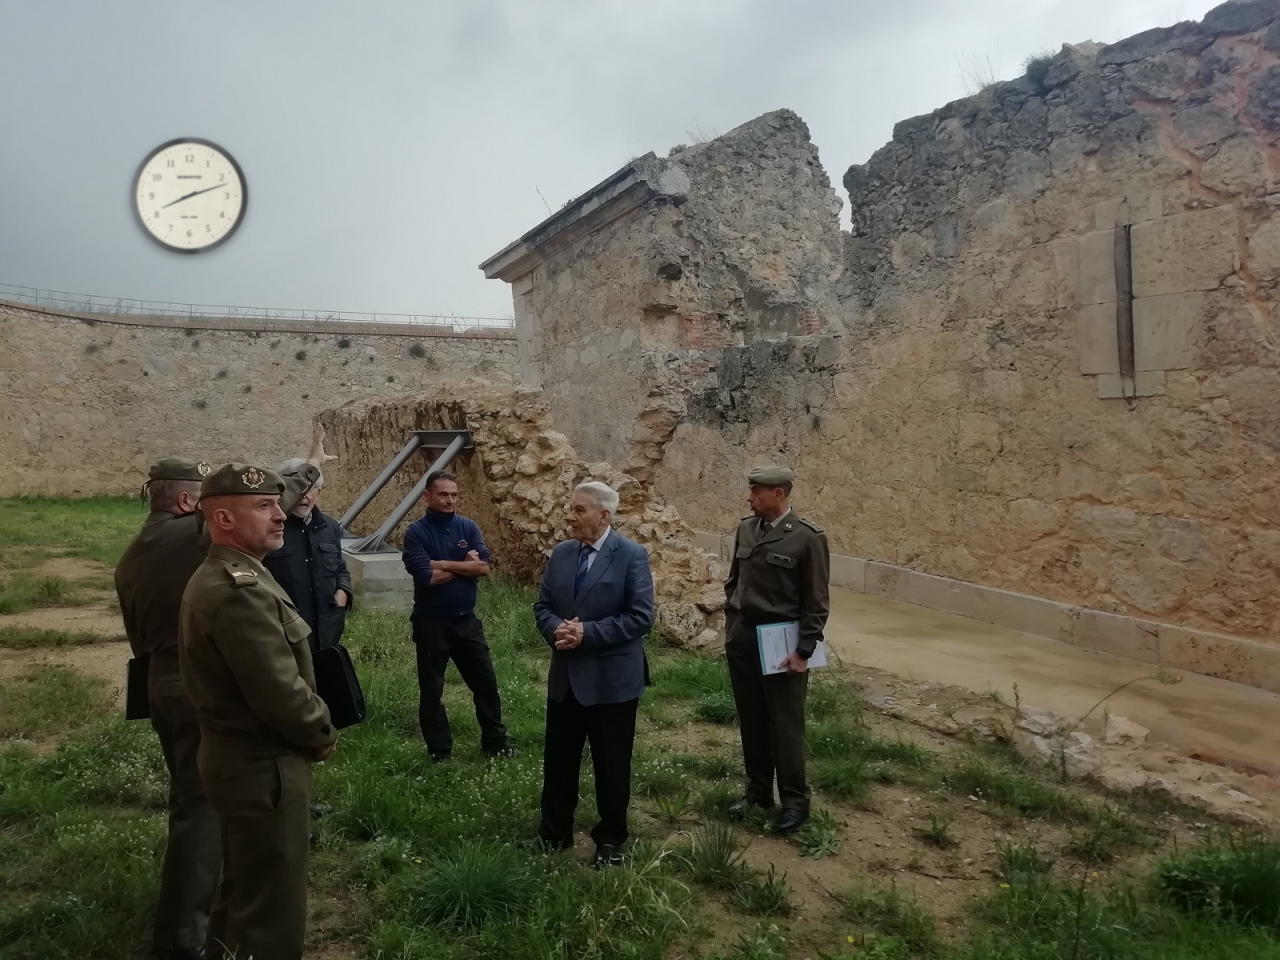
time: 8:12
